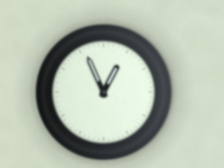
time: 12:56
